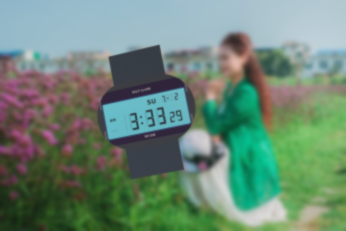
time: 3:33:29
